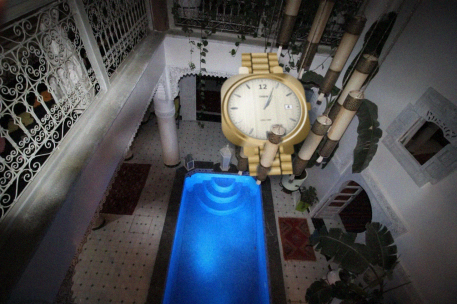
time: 1:04
